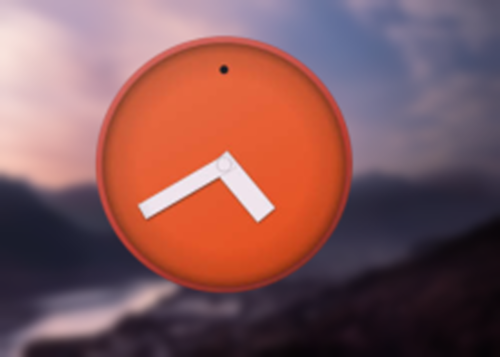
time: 4:40
